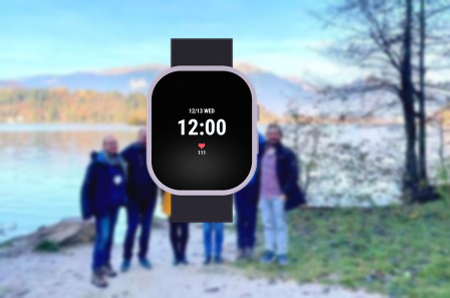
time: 12:00
